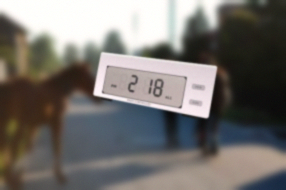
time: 2:18
